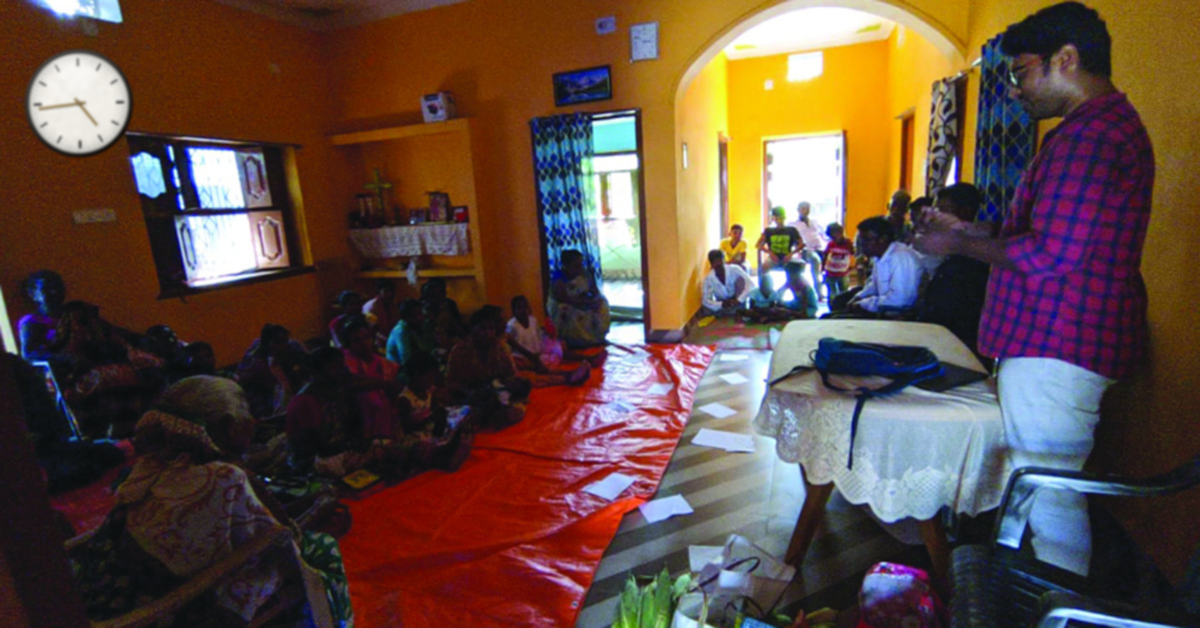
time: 4:44
